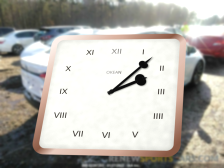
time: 2:07
